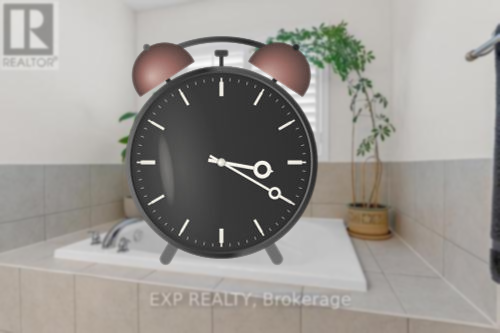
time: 3:20
